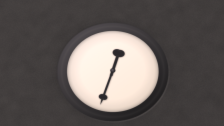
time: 12:33
